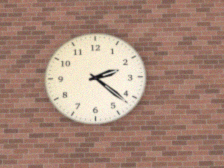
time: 2:22
